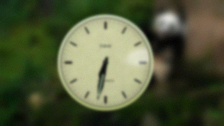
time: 6:32
